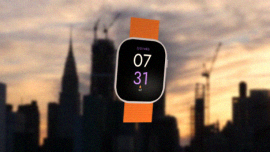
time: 7:31
